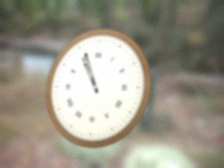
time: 10:56
